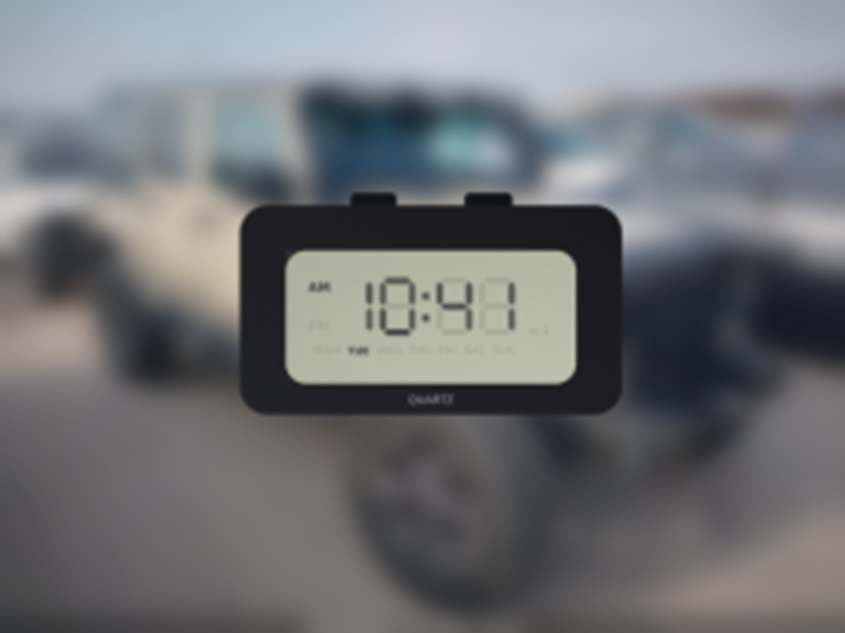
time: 10:41
